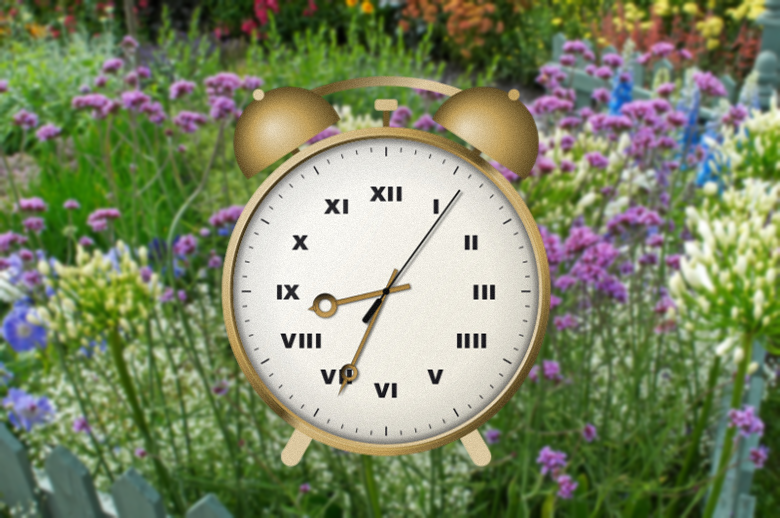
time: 8:34:06
